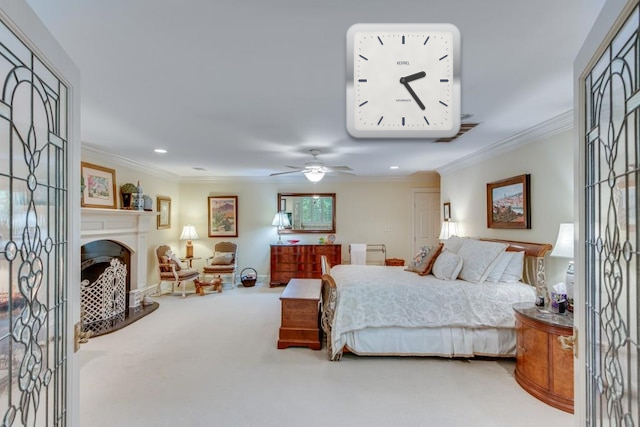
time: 2:24
